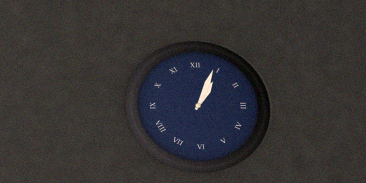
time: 1:04
